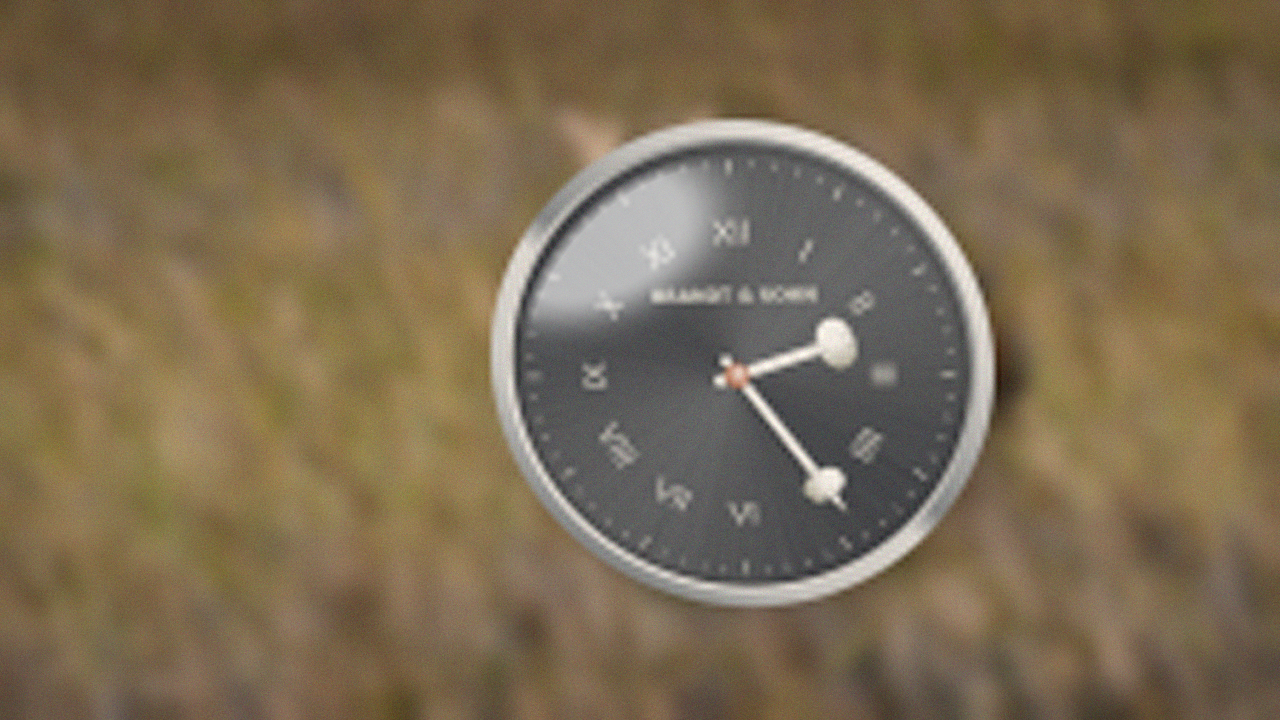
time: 2:24
